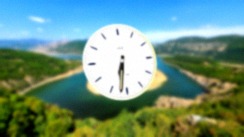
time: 6:32
